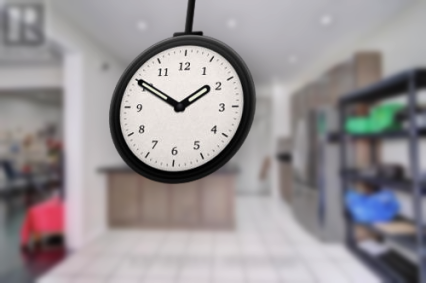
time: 1:50
